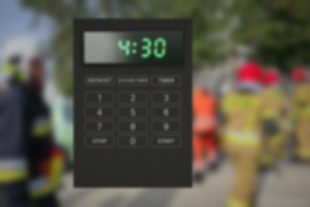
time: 4:30
